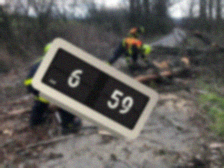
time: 6:59
